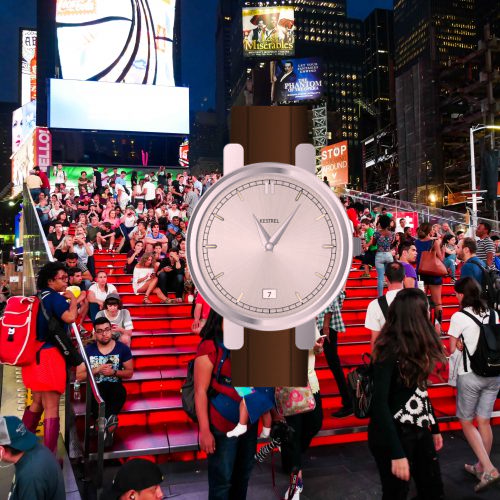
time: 11:06
